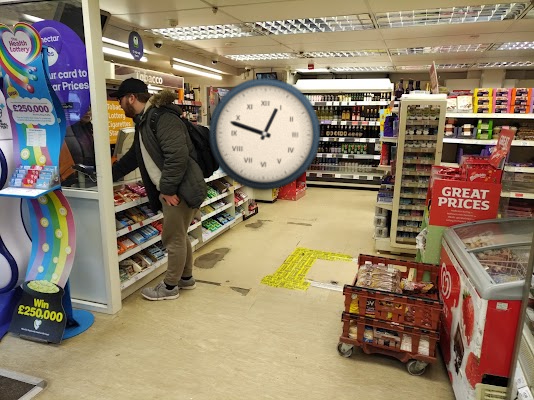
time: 12:48
